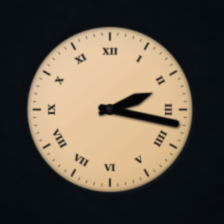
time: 2:17
